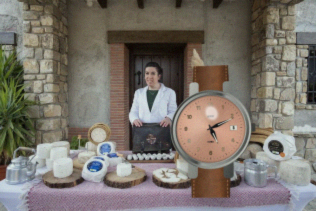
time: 5:11
